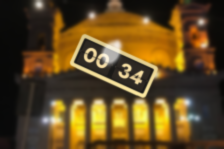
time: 0:34
